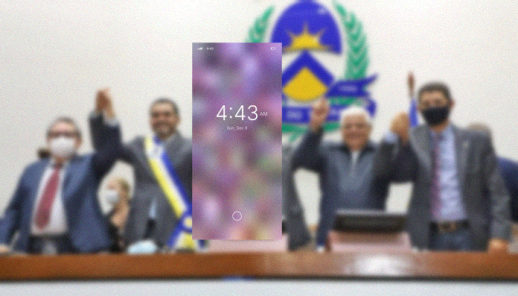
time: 4:43
